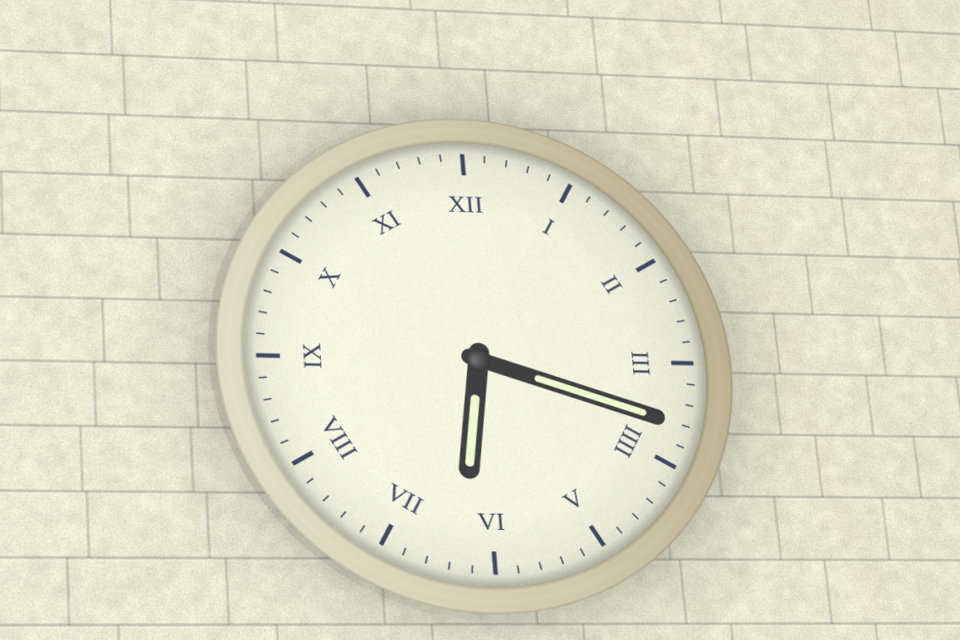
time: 6:18
